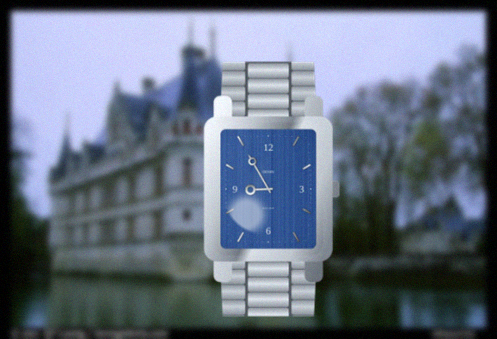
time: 8:55
